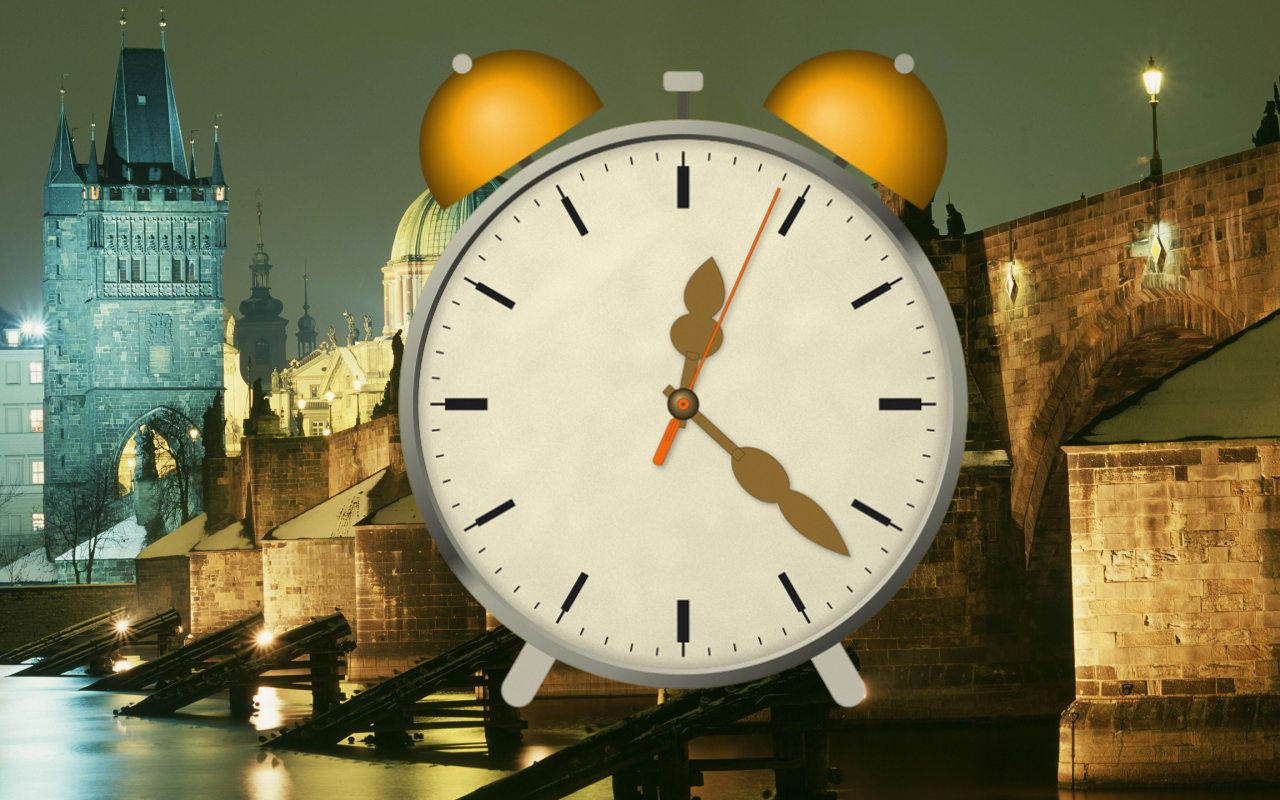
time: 12:22:04
